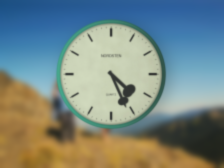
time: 4:26
